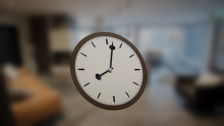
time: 8:02
